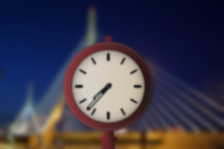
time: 7:37
